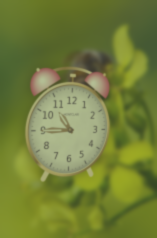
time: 10:45
